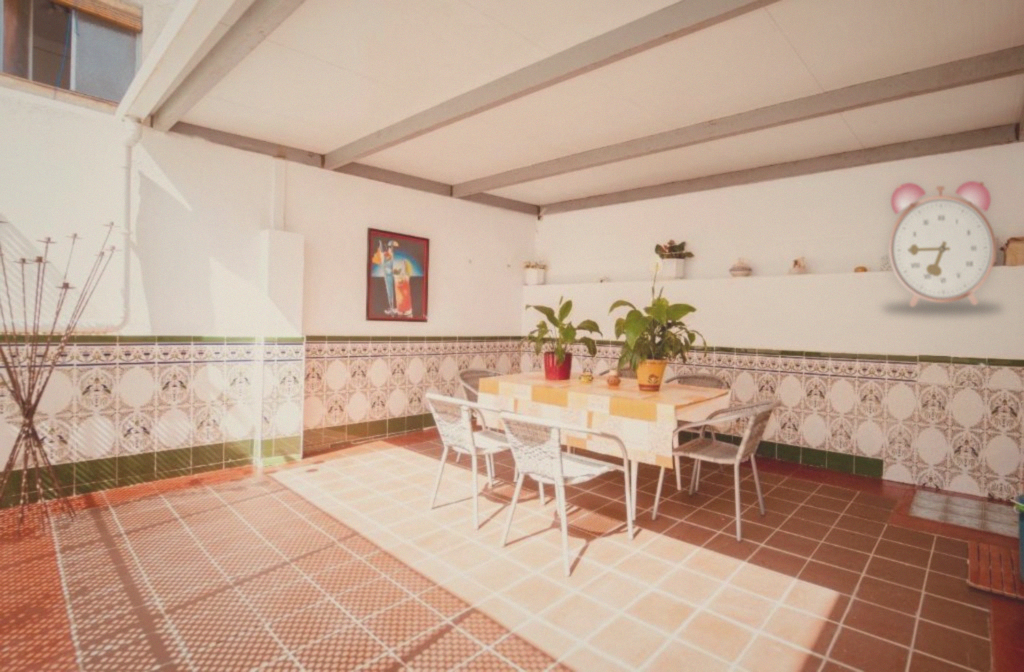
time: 6:45
